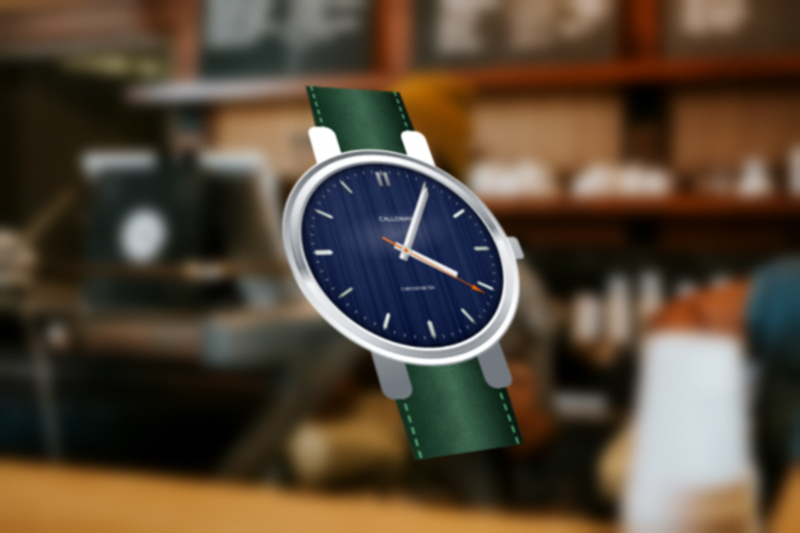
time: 4:05:21
